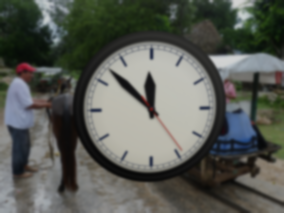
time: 11:52:24
